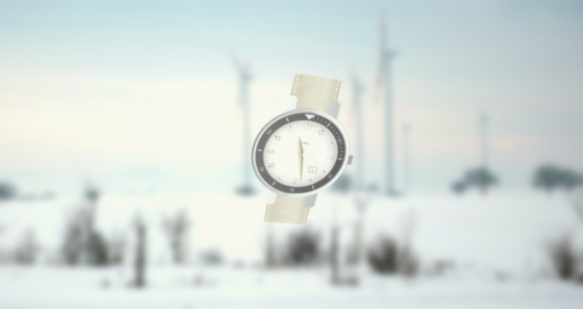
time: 11:28
